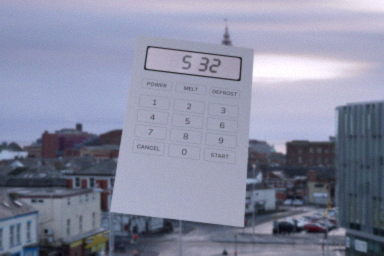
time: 5:32
